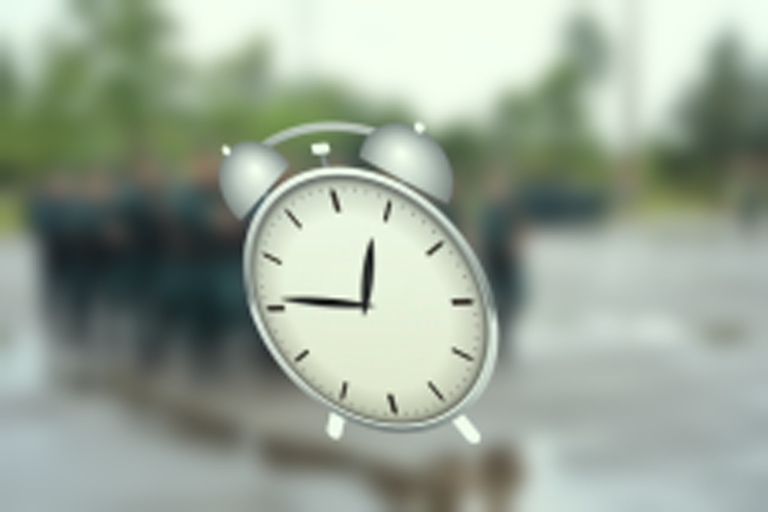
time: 12:46
